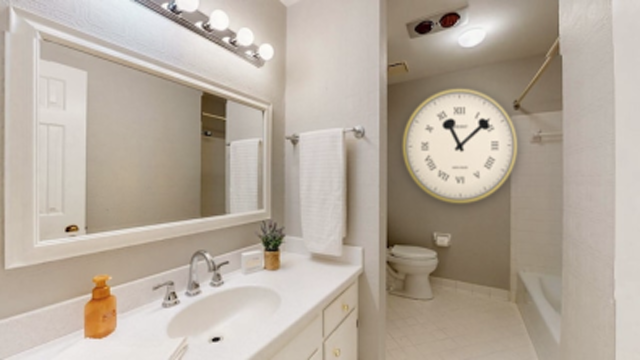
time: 11:08
